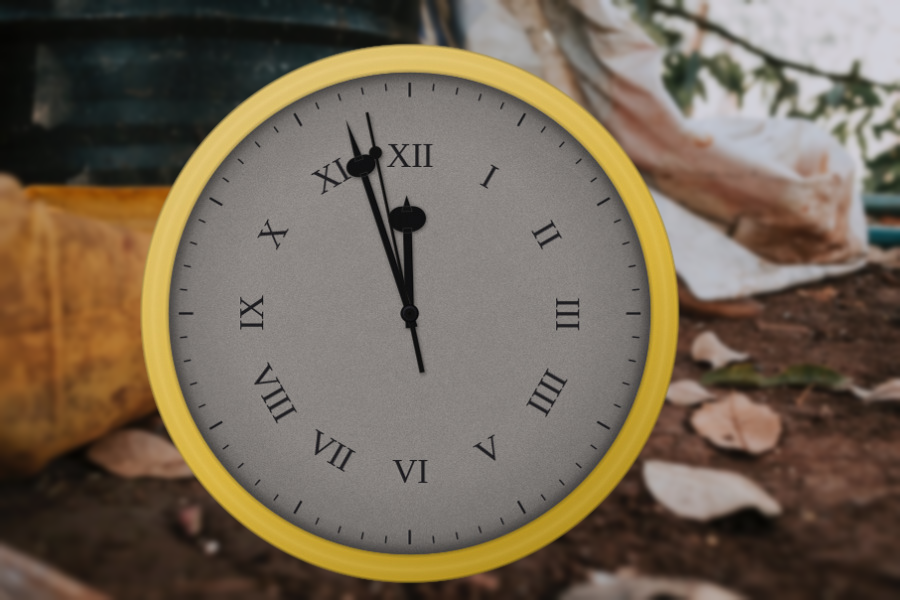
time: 11:56:58
